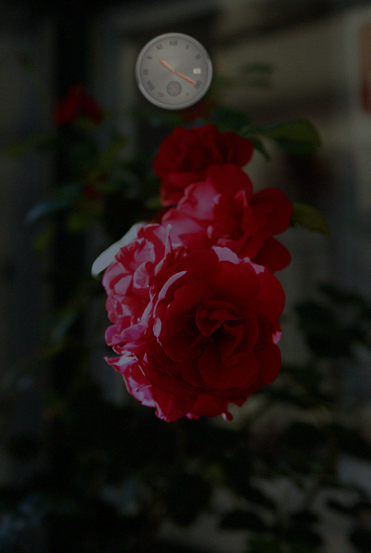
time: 10:20
